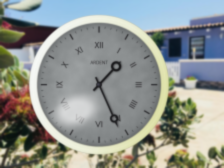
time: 1:26
